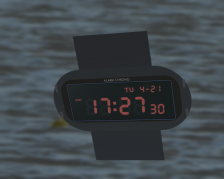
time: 17:27:30
